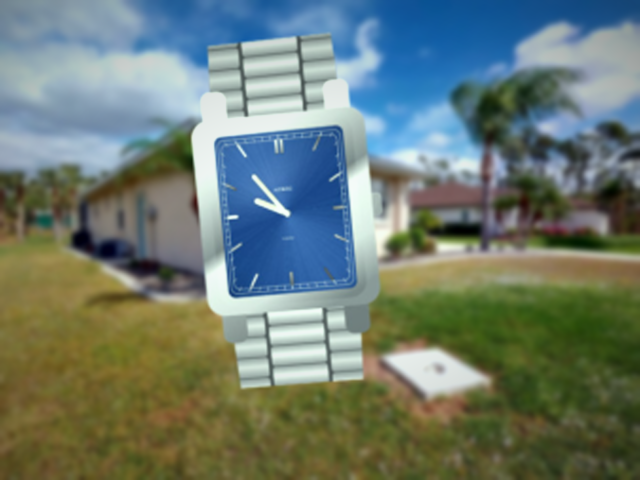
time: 9:54
